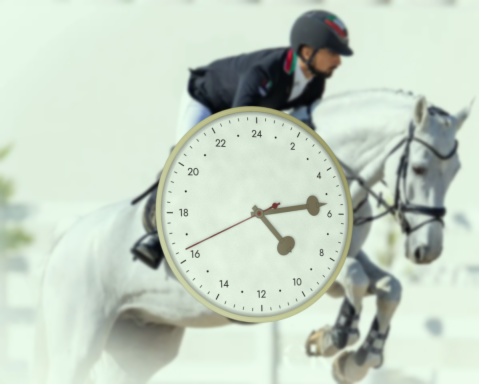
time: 9:13:41
